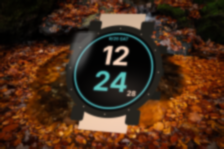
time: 12:24
